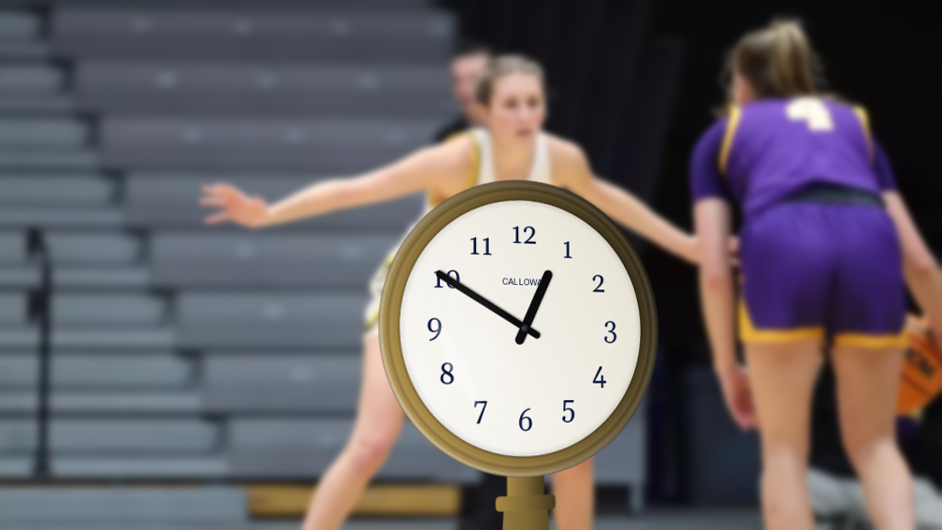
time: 12:50
